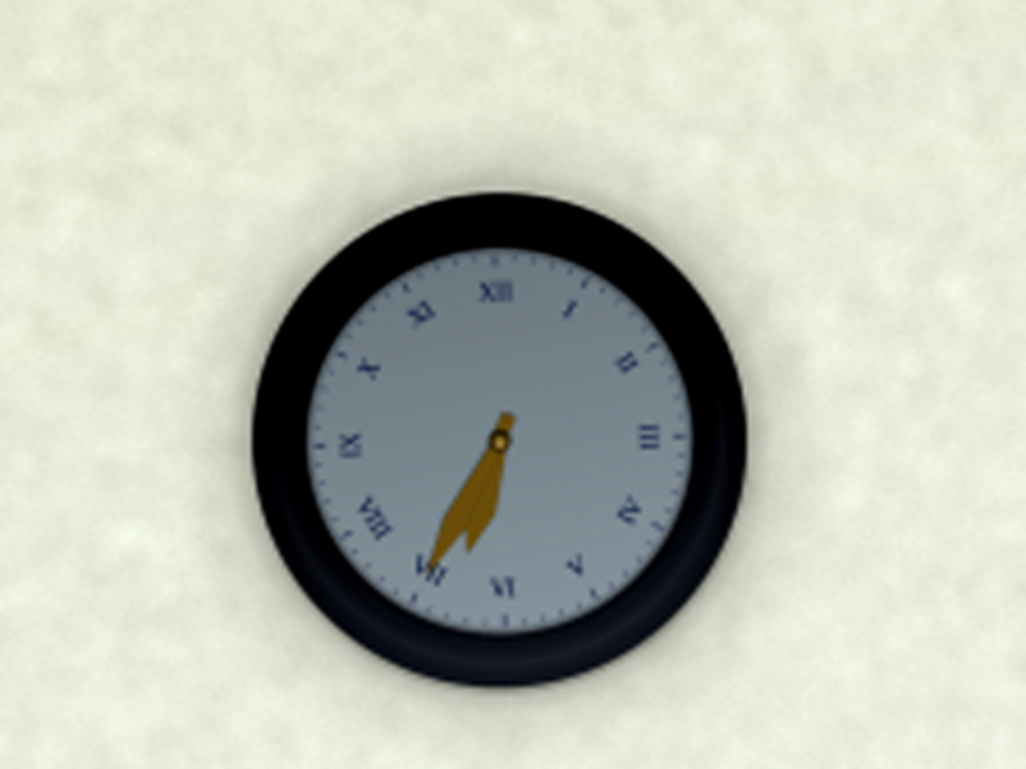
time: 6:35
